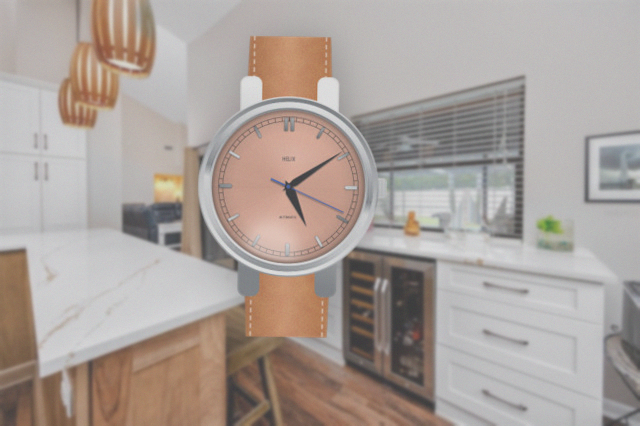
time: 5:09:19
